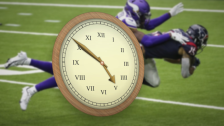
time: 4:51
